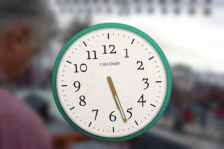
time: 5:27
